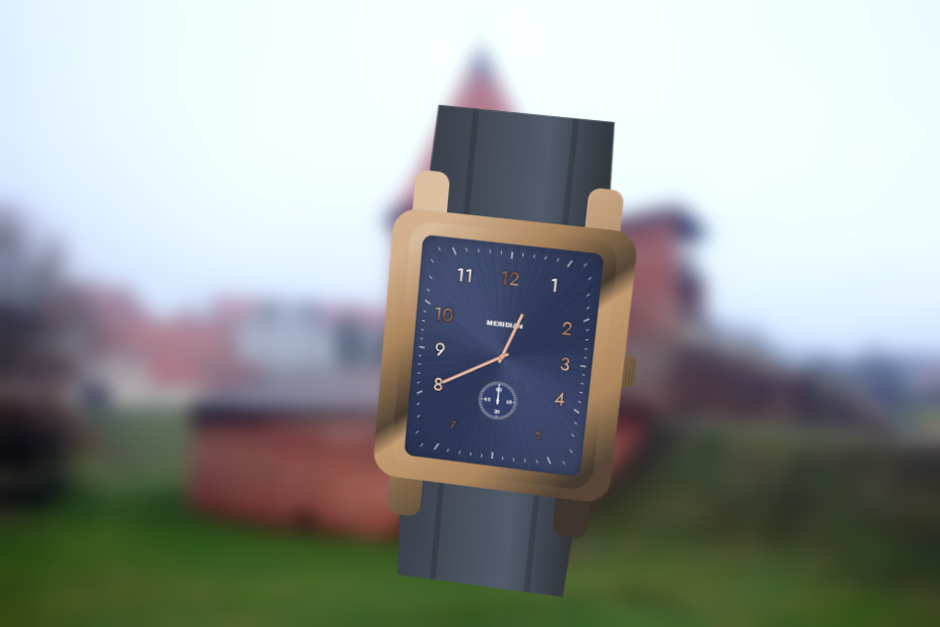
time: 12:40
